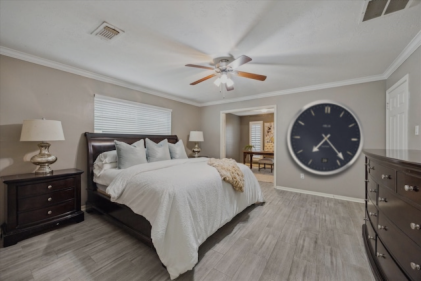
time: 7:23
